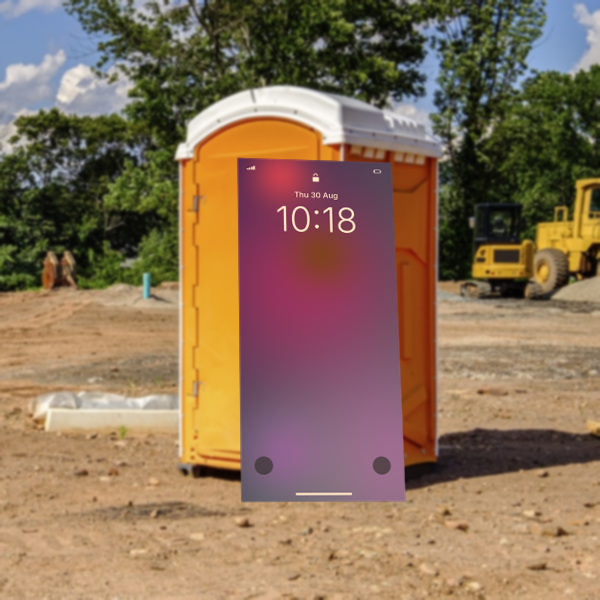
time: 10:18
